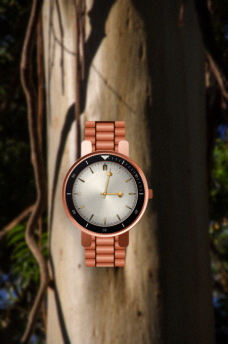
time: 3:02
